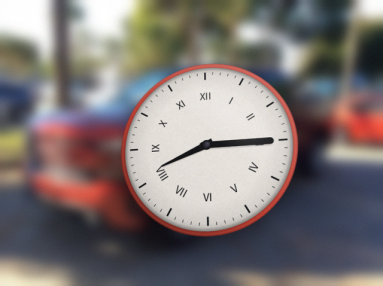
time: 8:15
